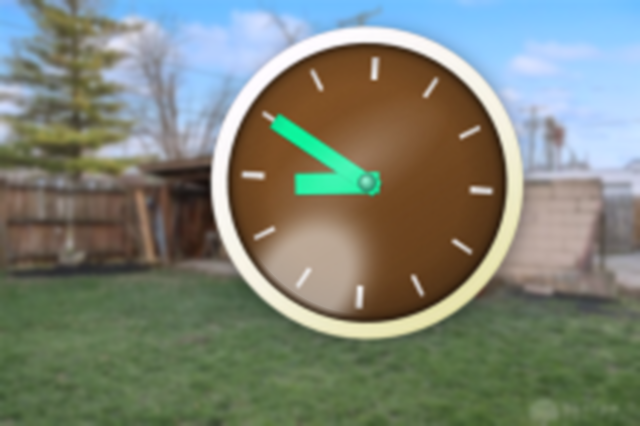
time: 8:50
